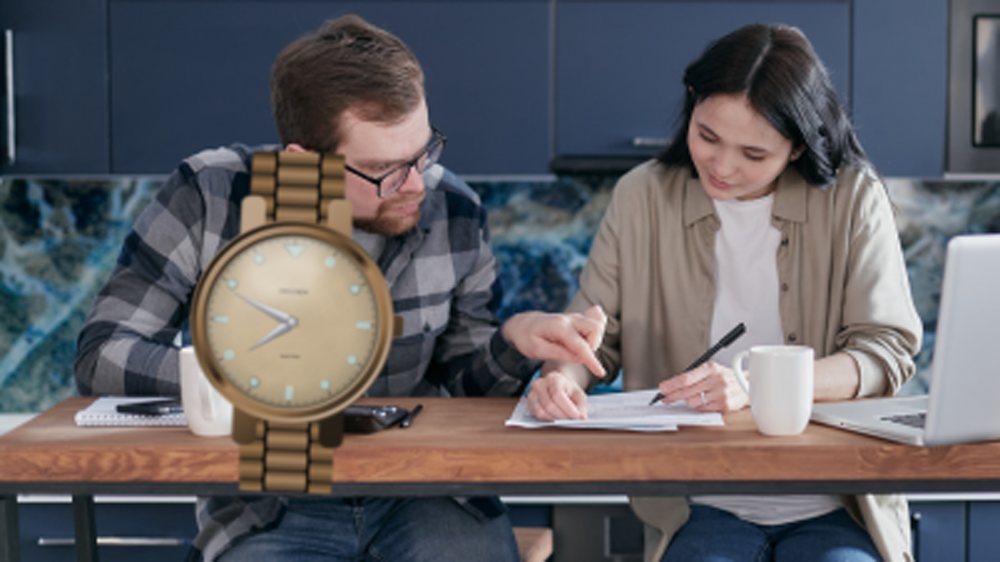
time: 7:49
